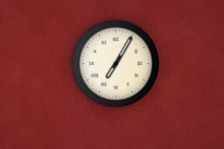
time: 7:05
